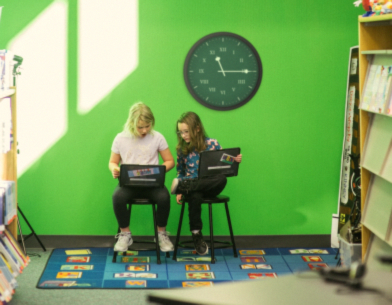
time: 11:15
